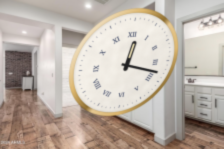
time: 12:18
